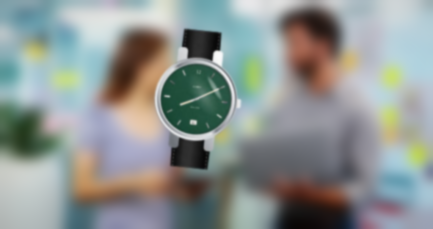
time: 8:10
